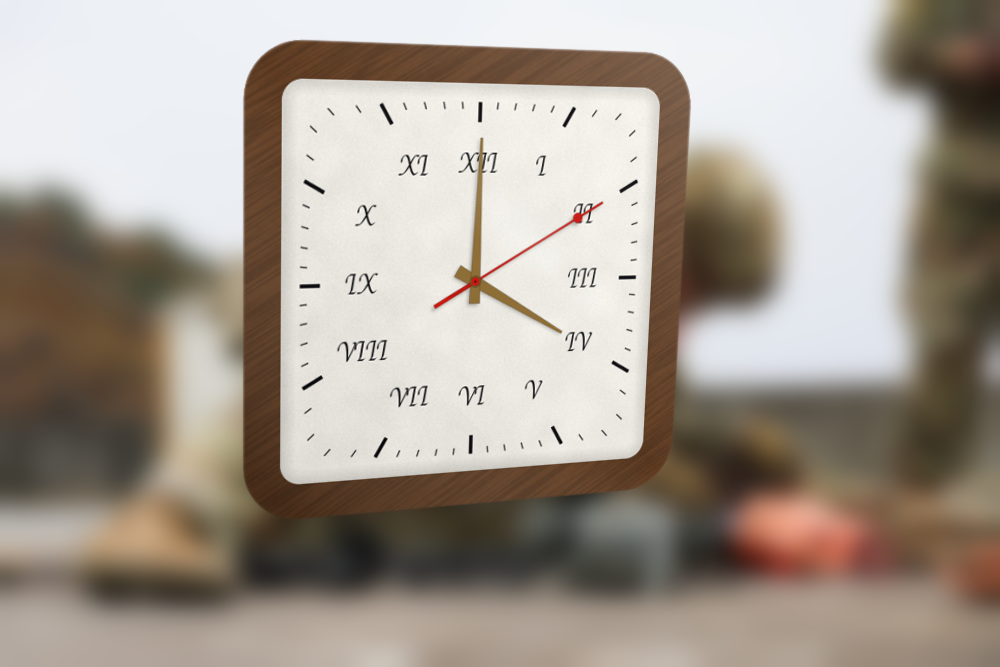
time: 4:00:10
